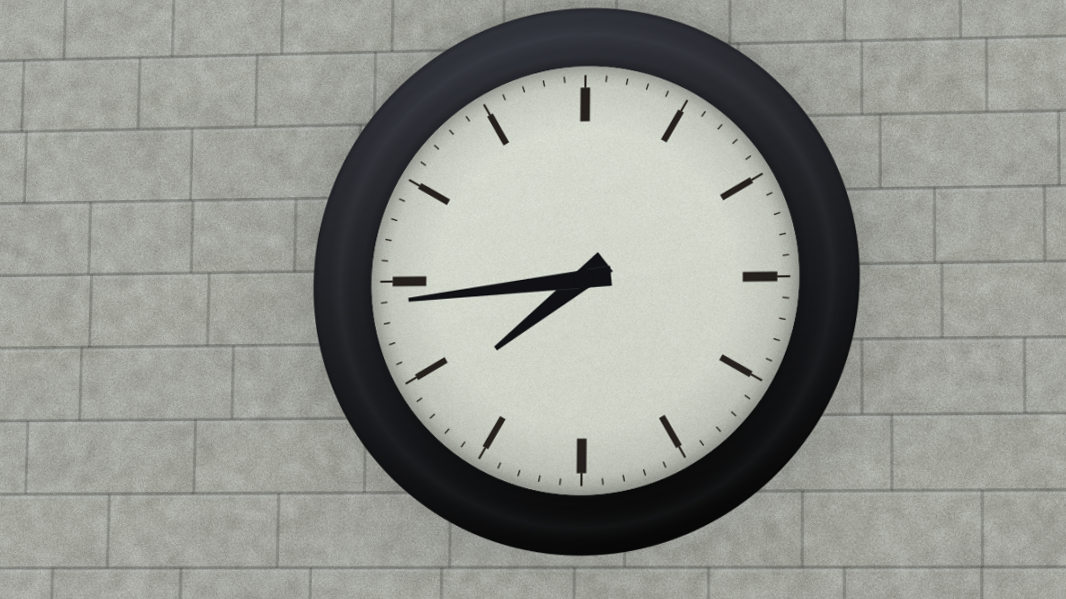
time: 7:44
